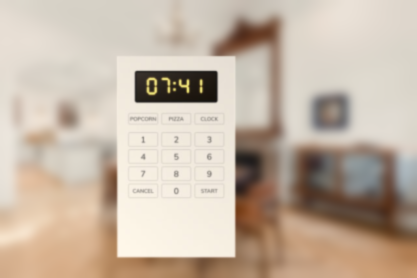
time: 7:41
